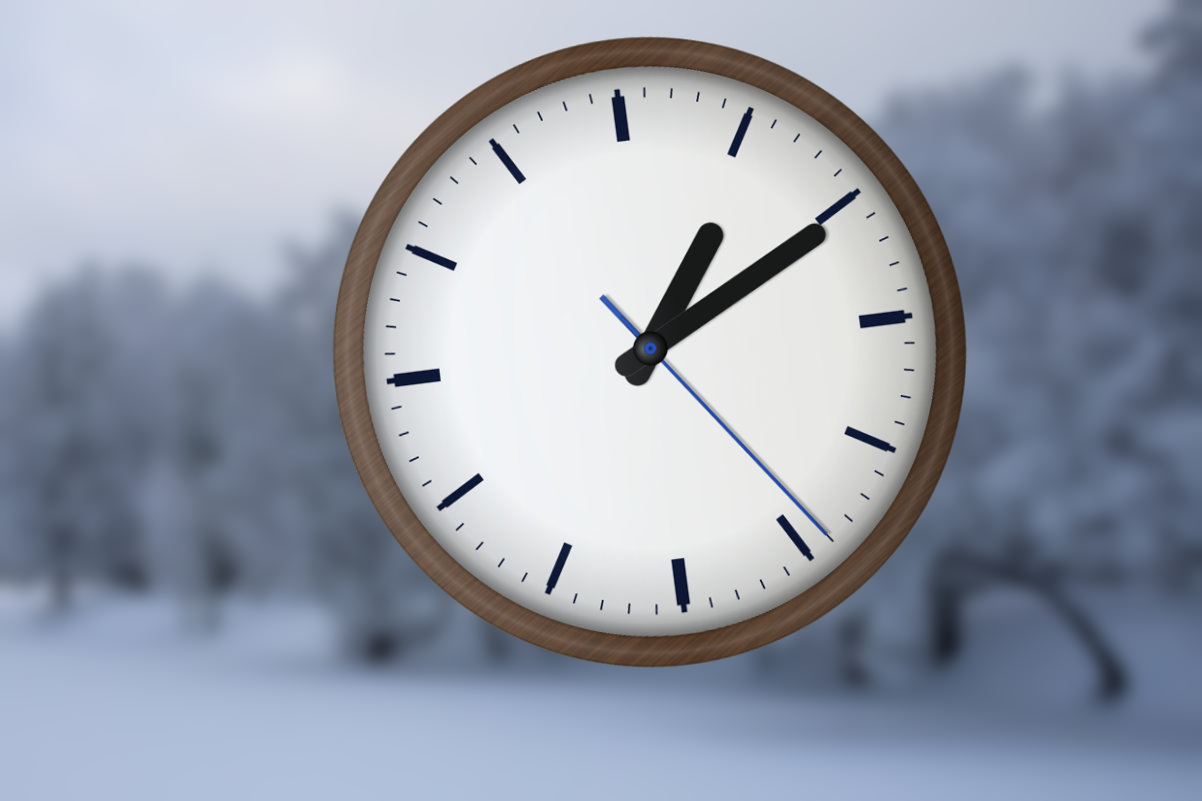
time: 1:10:24
